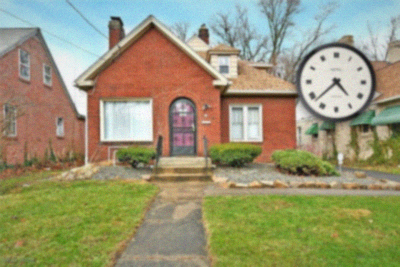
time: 4:38
